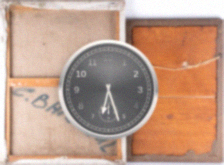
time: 6:27
